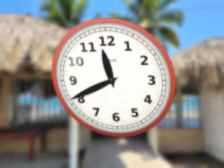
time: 11:41
